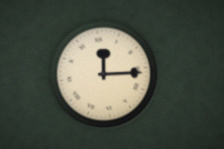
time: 12:16
